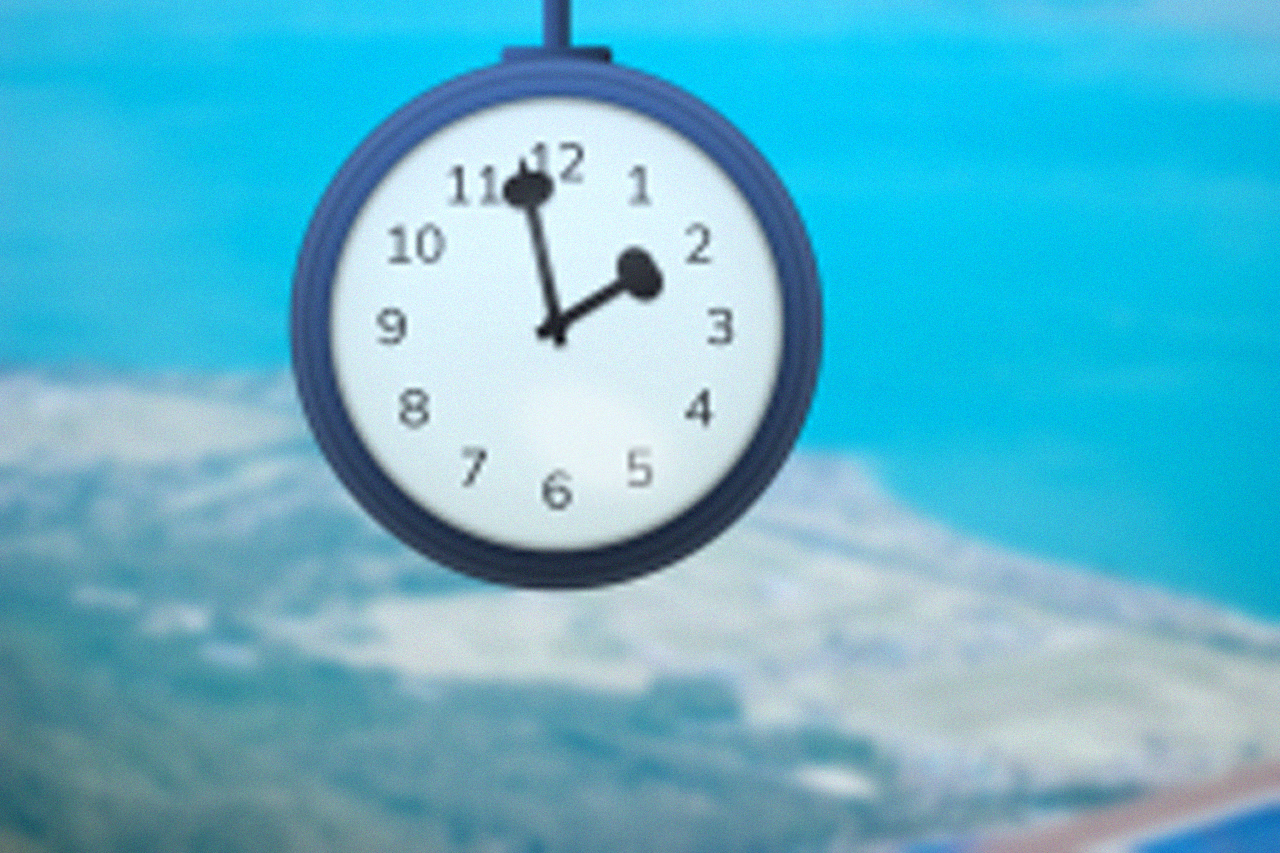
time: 1:58
